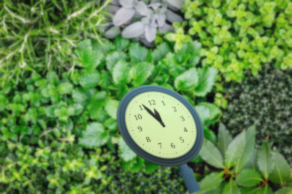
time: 11:56
